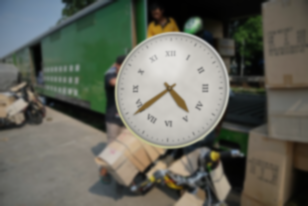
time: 4:39
